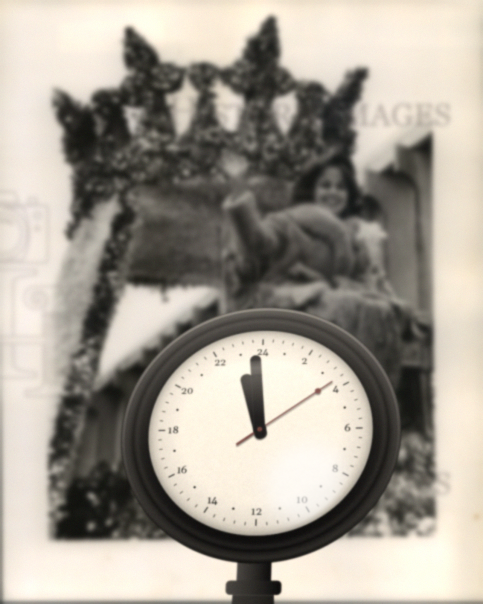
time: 22:59:09
